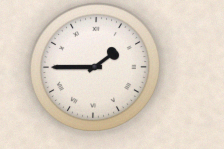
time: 1:45
